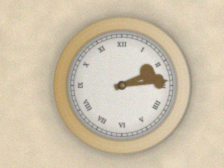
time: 2:14
